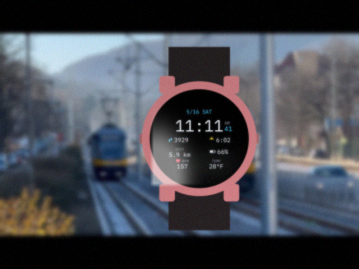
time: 11:11
